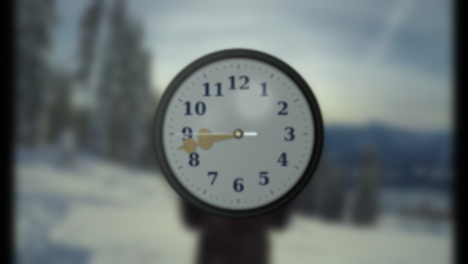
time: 8:42:45
